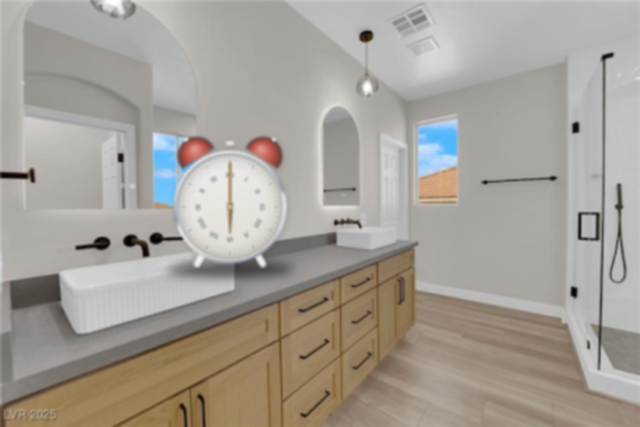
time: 6:00
